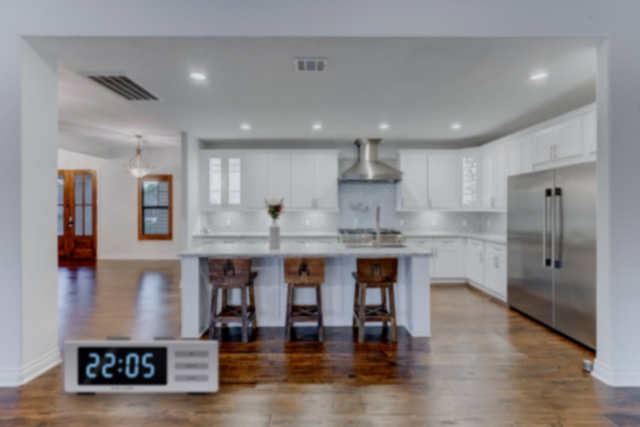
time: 22:05
